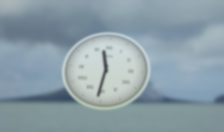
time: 11:31
